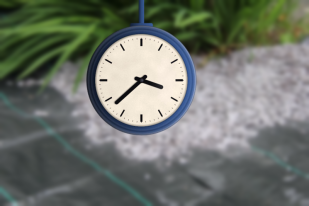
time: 3:38
